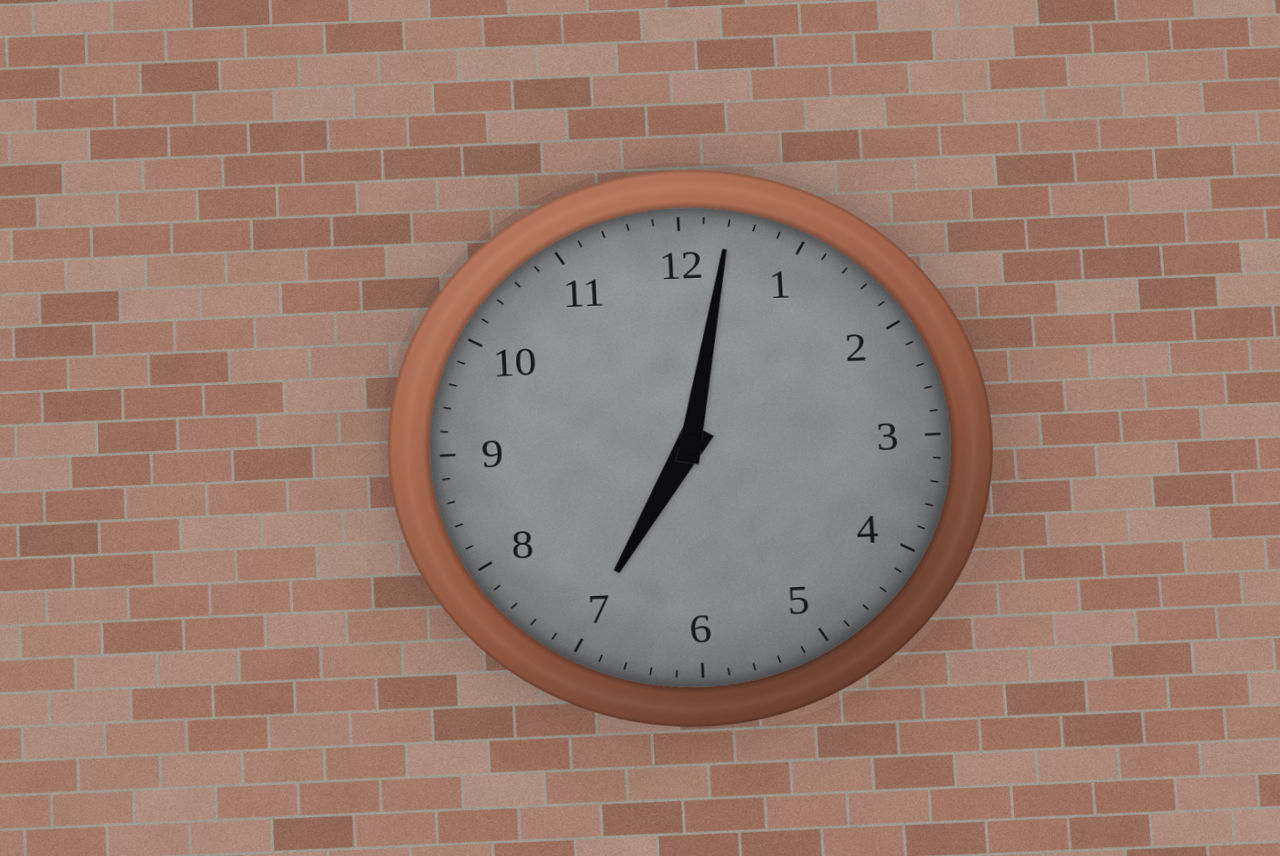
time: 7:02
